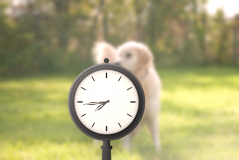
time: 7:44
